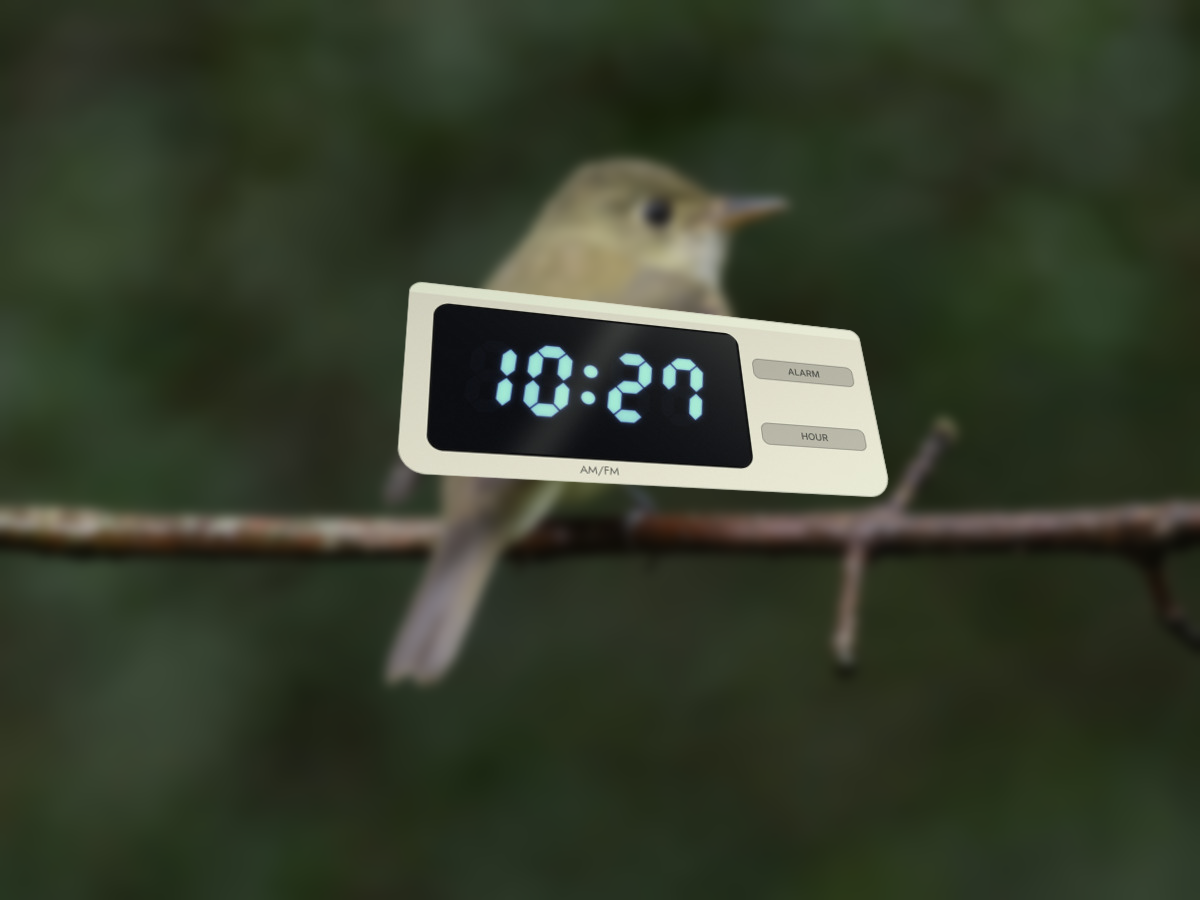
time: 10:27
